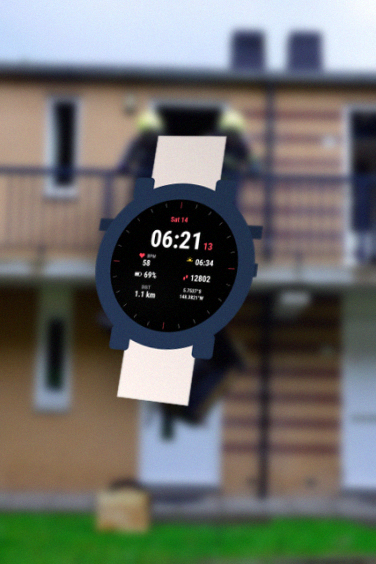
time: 6:21:13
